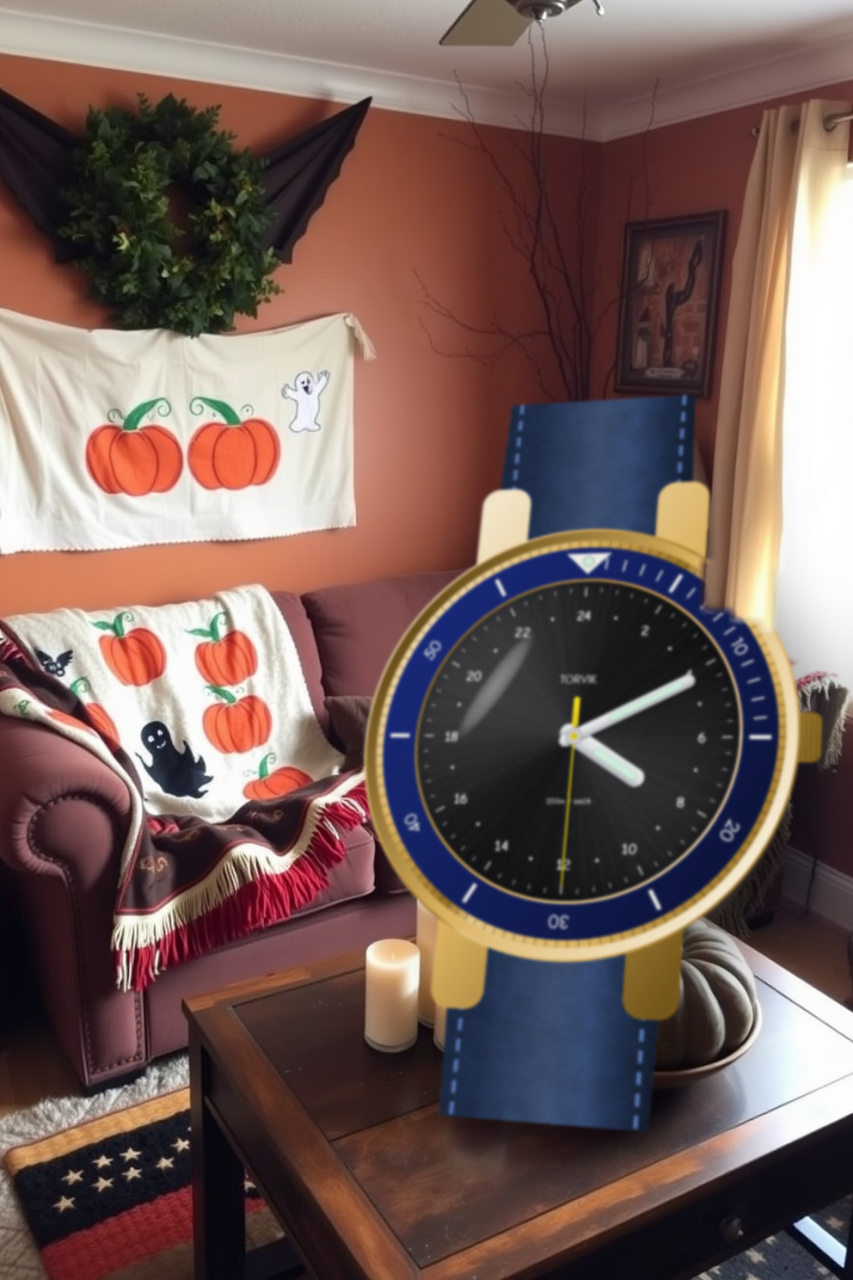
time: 8:10:30
